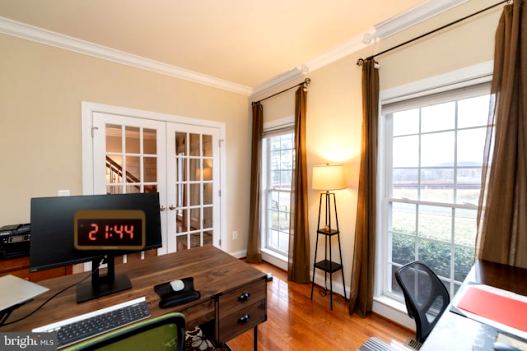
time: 21:44
